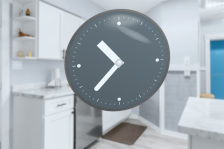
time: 10:37
